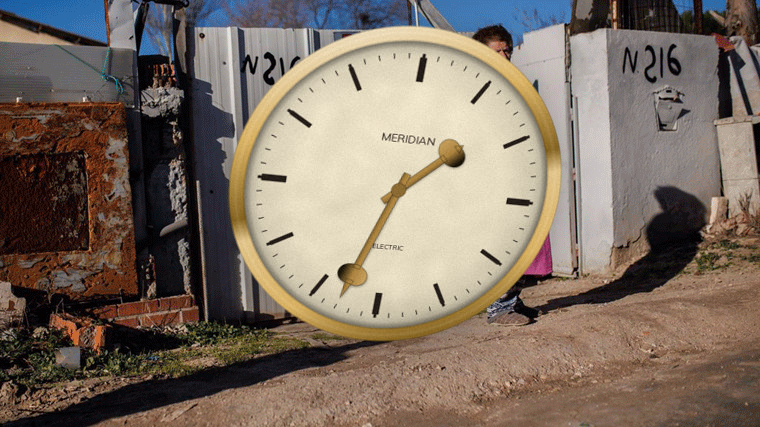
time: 1:33
